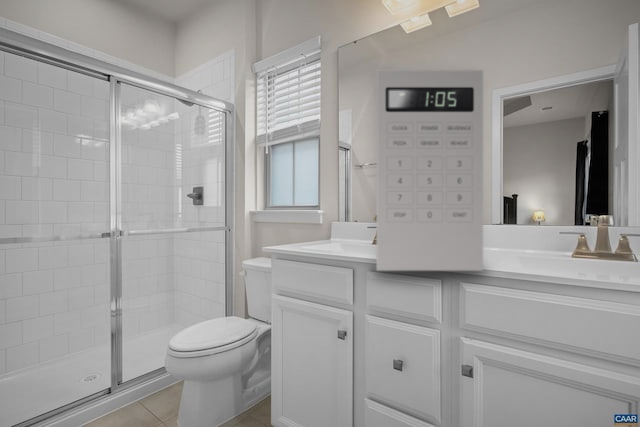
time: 1:05
